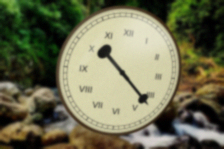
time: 10:22
